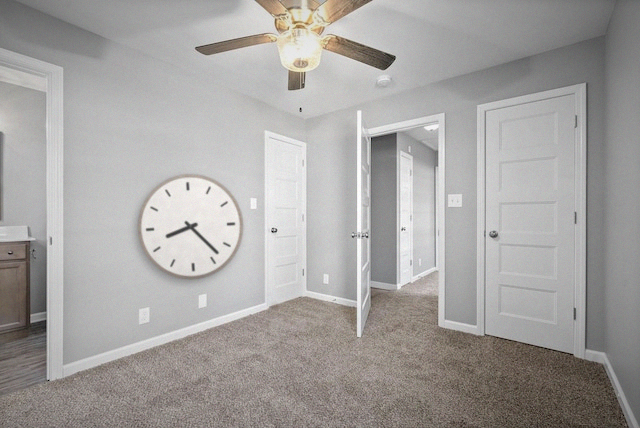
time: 8:23
